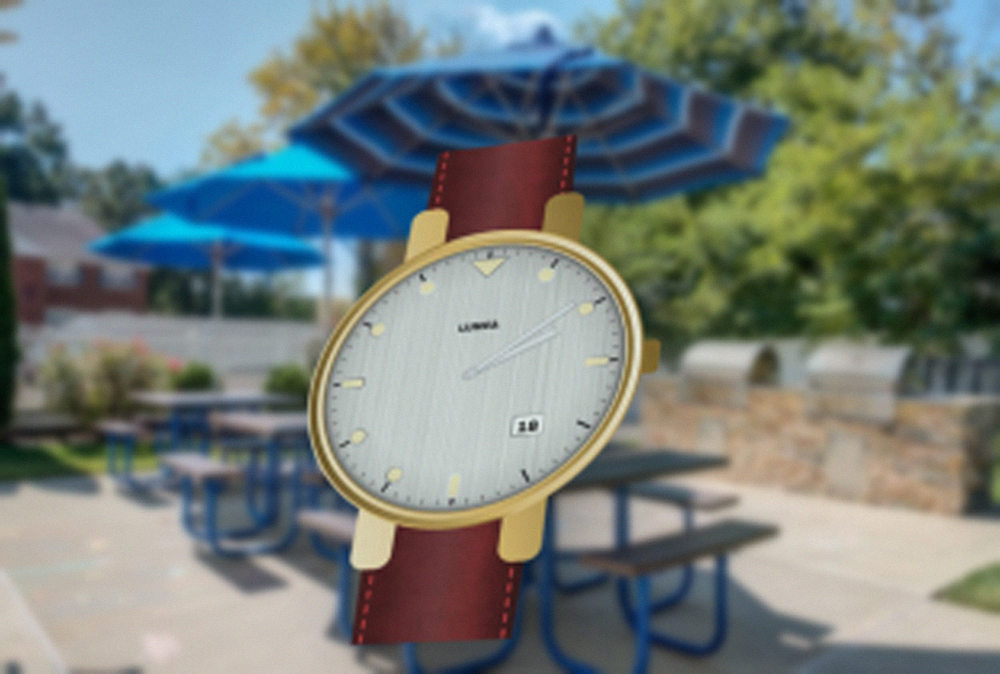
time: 2:09
